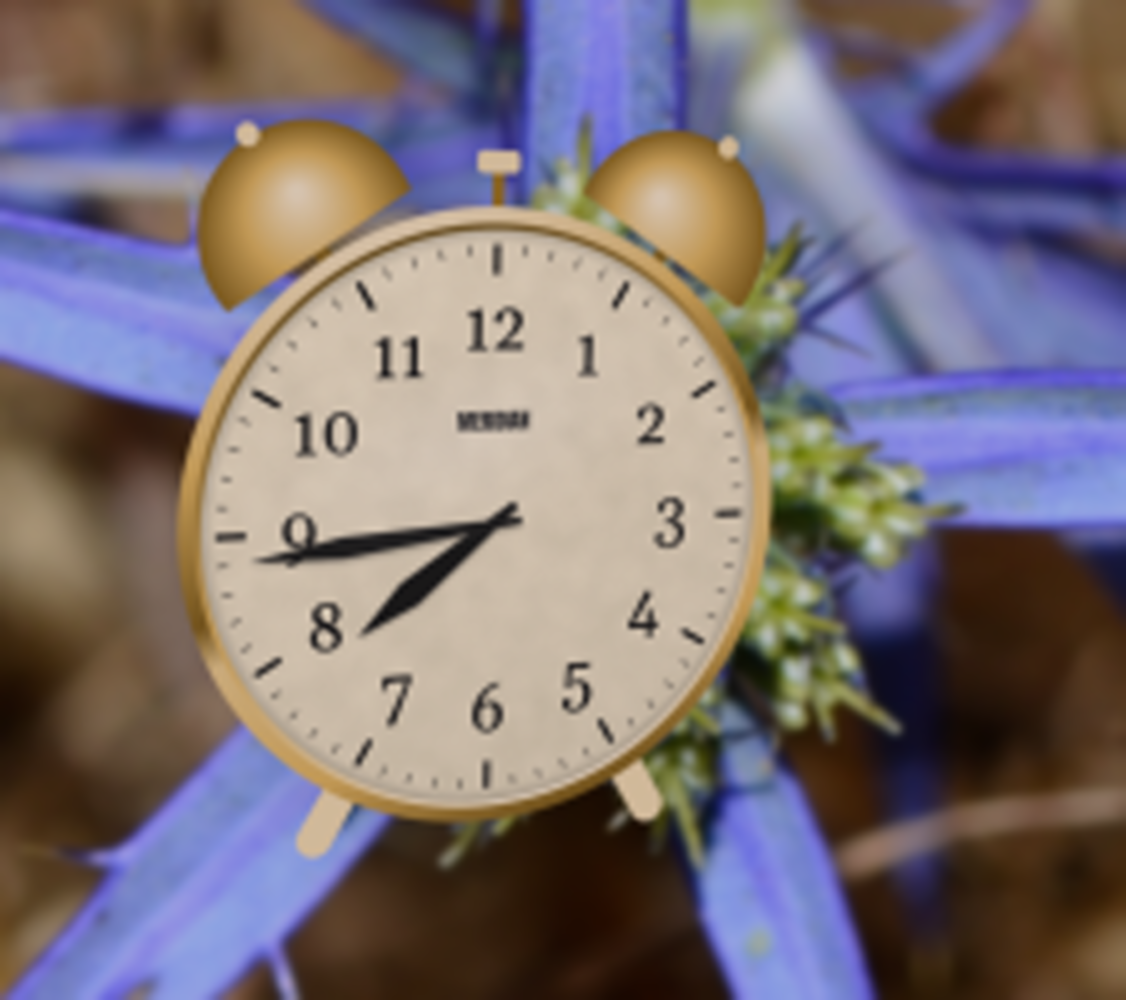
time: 7:44
